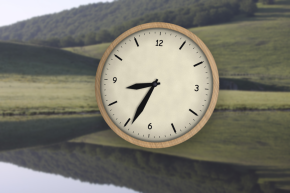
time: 8:34
